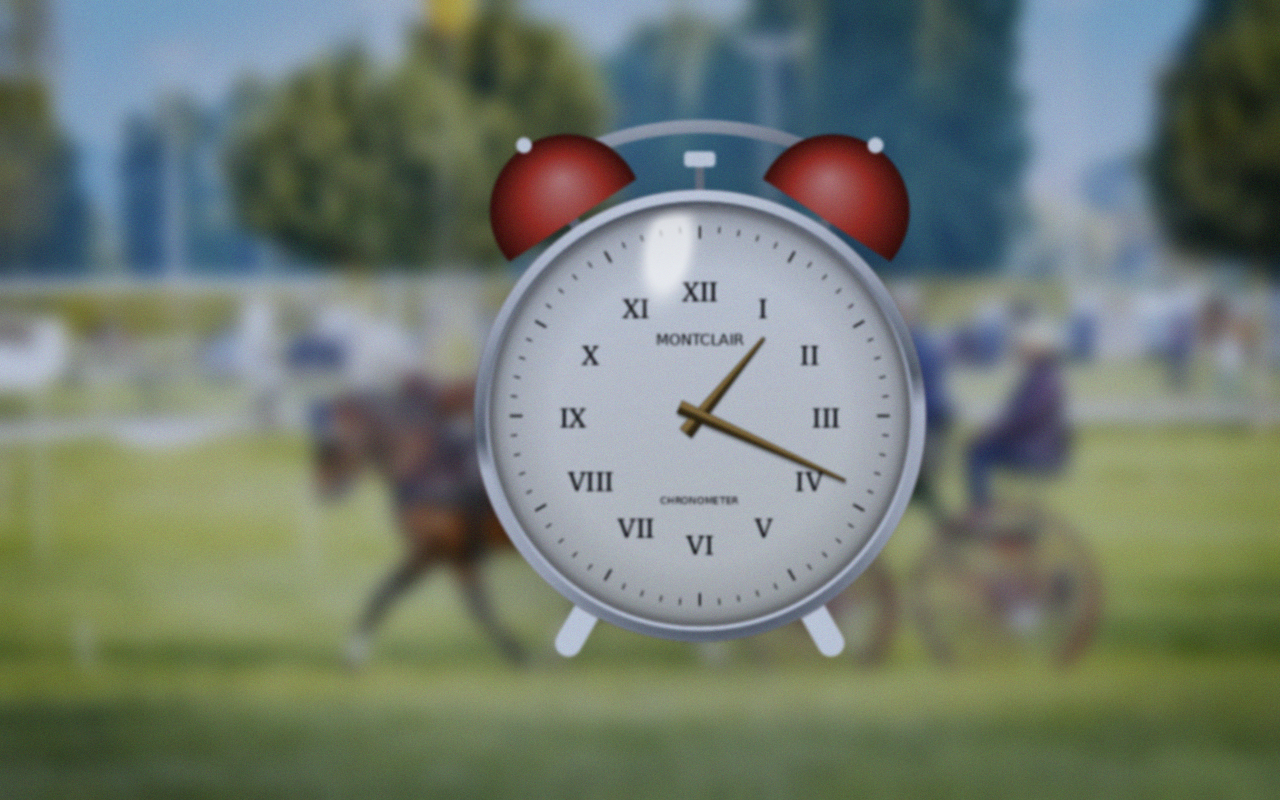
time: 1:19
